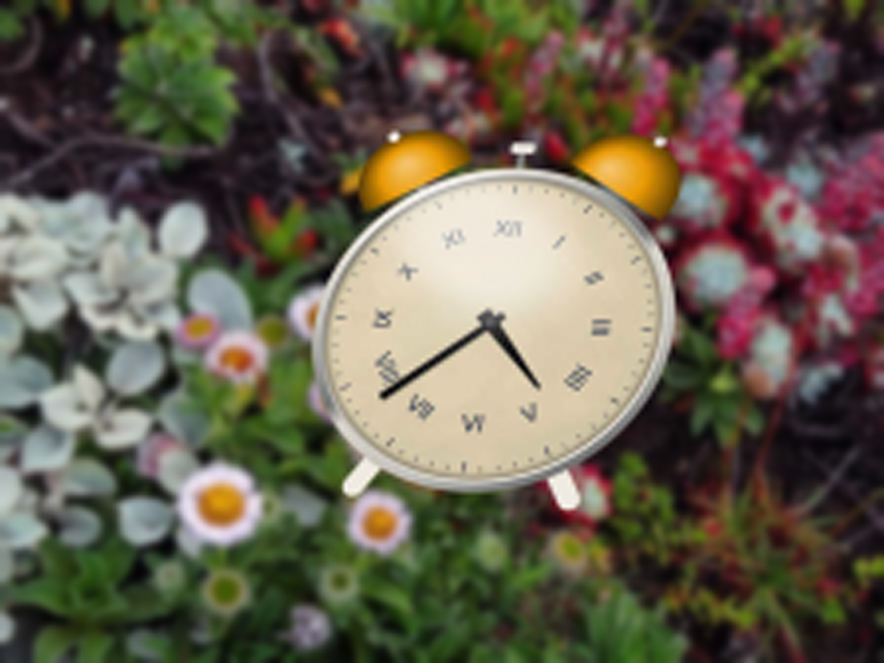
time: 4:38
